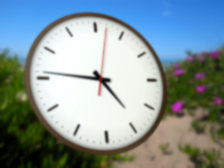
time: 4:46:02
